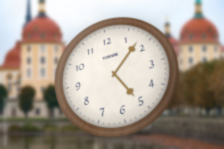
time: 5:08
